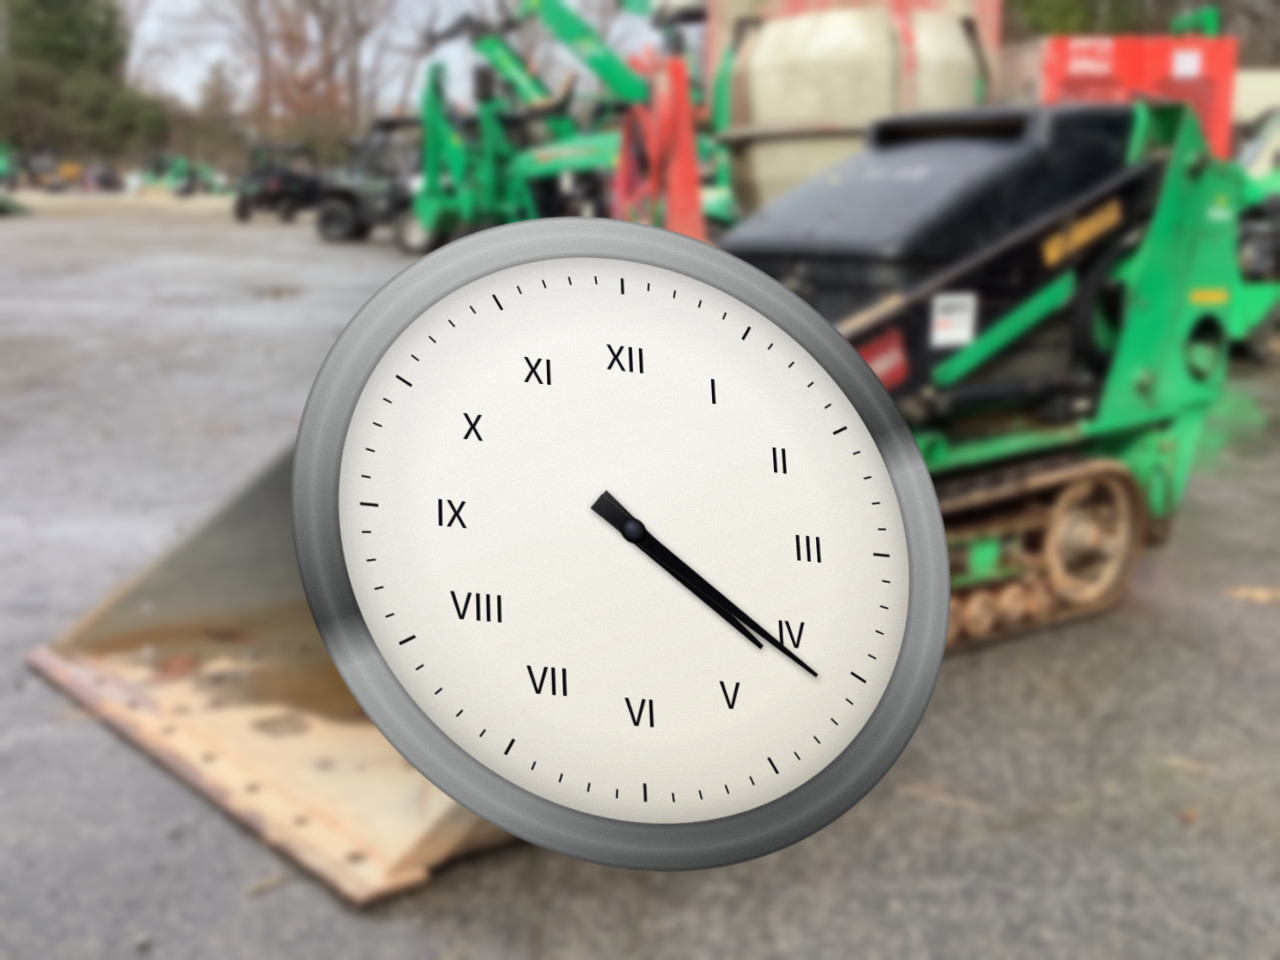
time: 4:21
